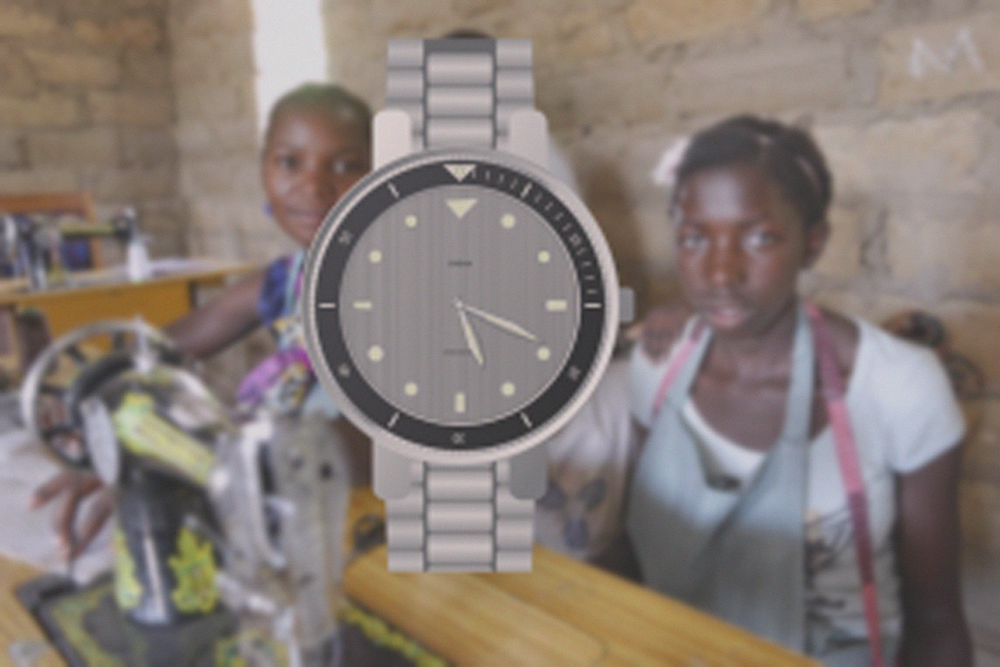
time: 5:19
